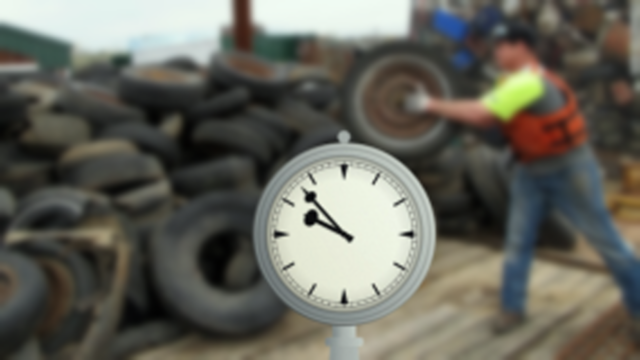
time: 9:53
